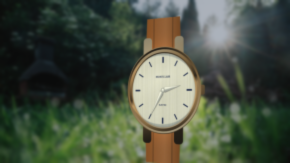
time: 2:35
